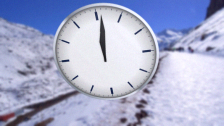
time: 12:01
